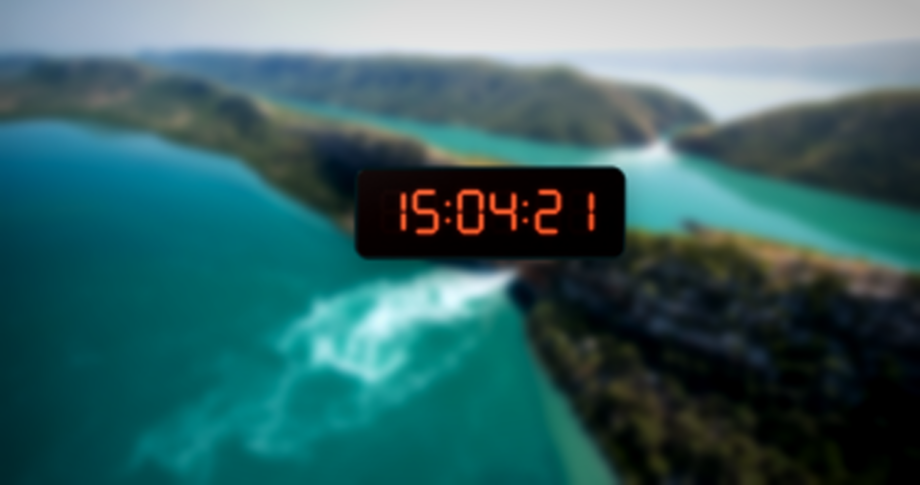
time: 15:04:21
